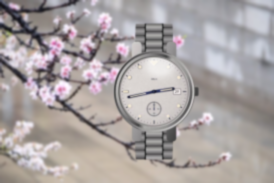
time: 2:43
